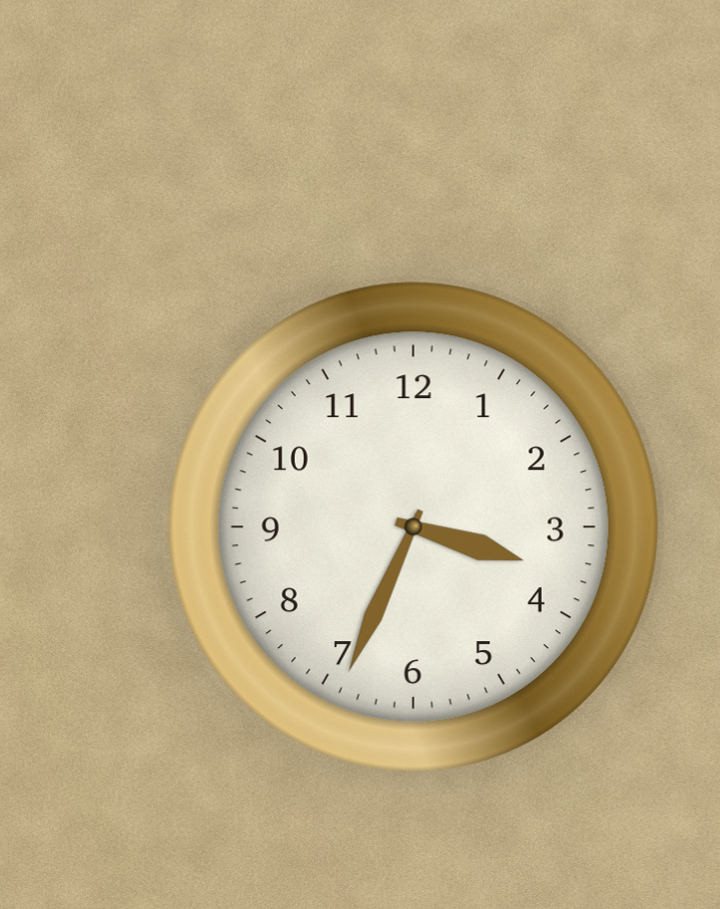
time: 3:34
